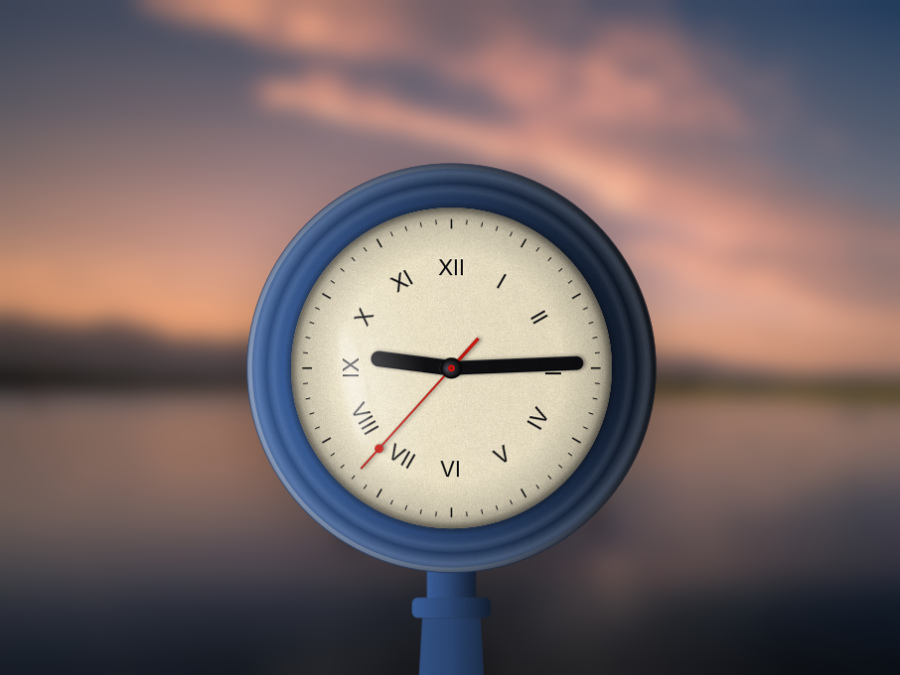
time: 9:14:37
